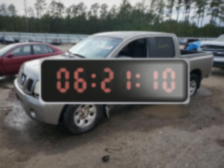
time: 6:21:10
